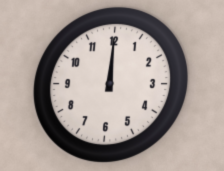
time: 12:00
